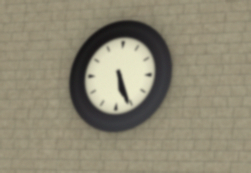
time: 5:26
